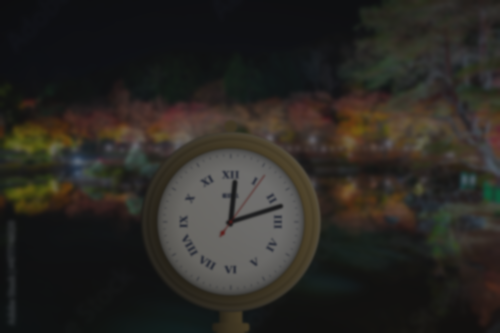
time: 12:12:06
